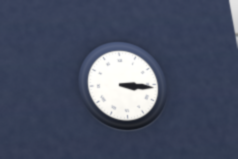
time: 3:16
